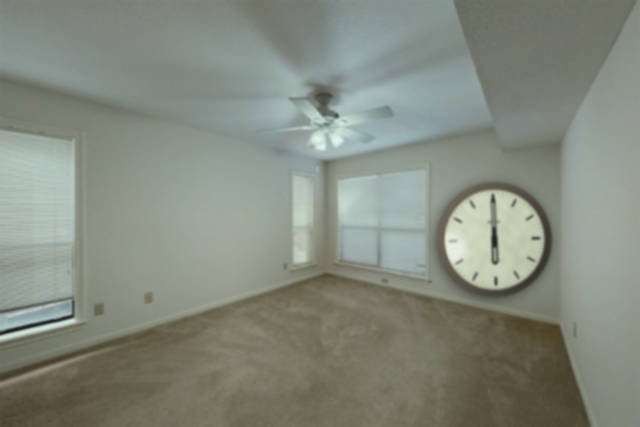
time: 6:00
